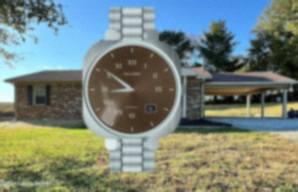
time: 8:51
